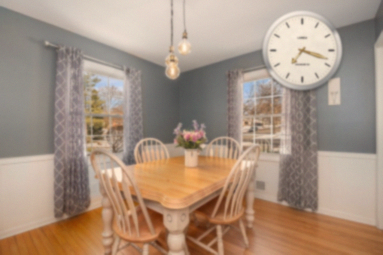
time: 7:18
